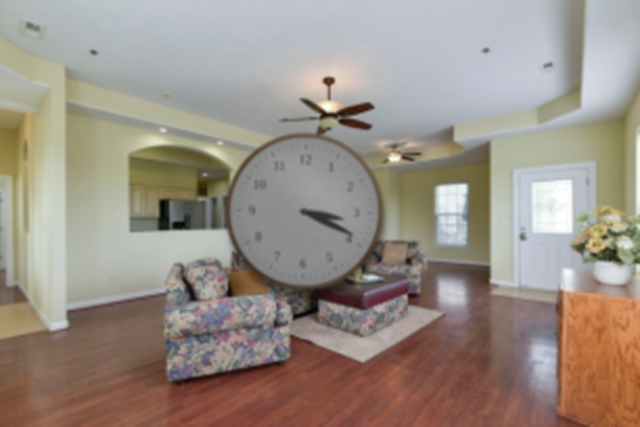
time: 3:19
